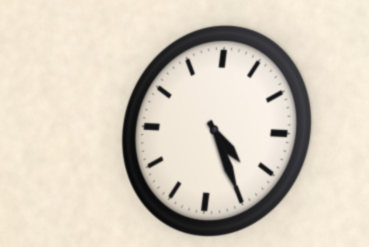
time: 4:25
